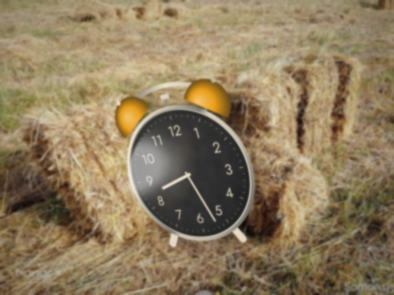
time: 8:27
